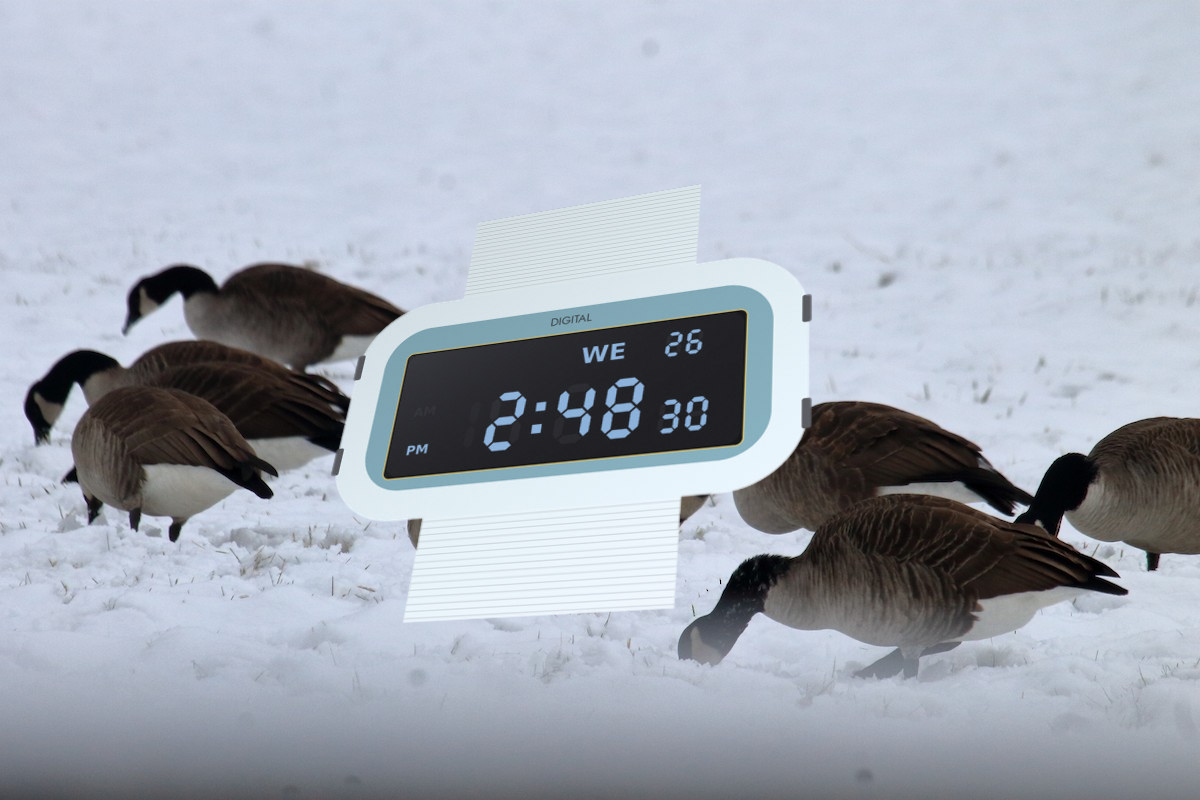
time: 2:48:30
